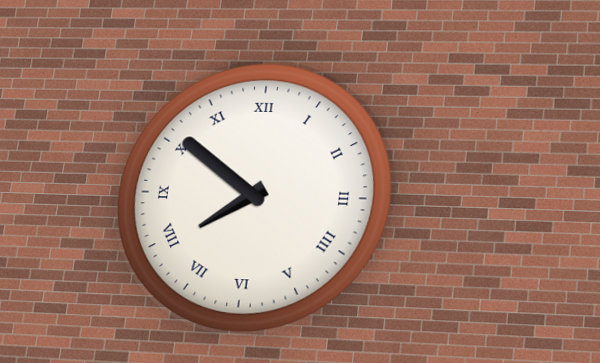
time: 7:51
